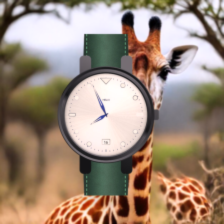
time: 7:56
